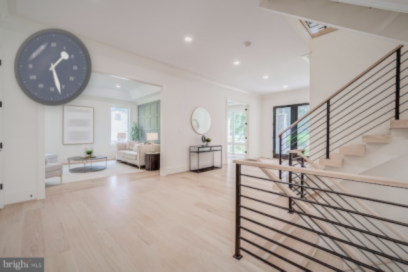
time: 1:27
